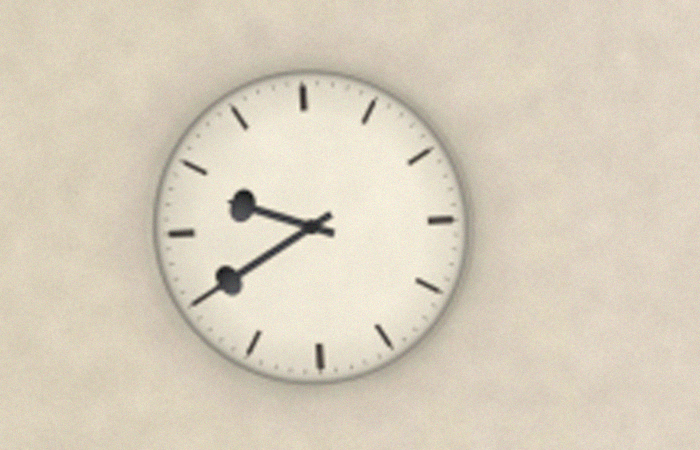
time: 9:40
